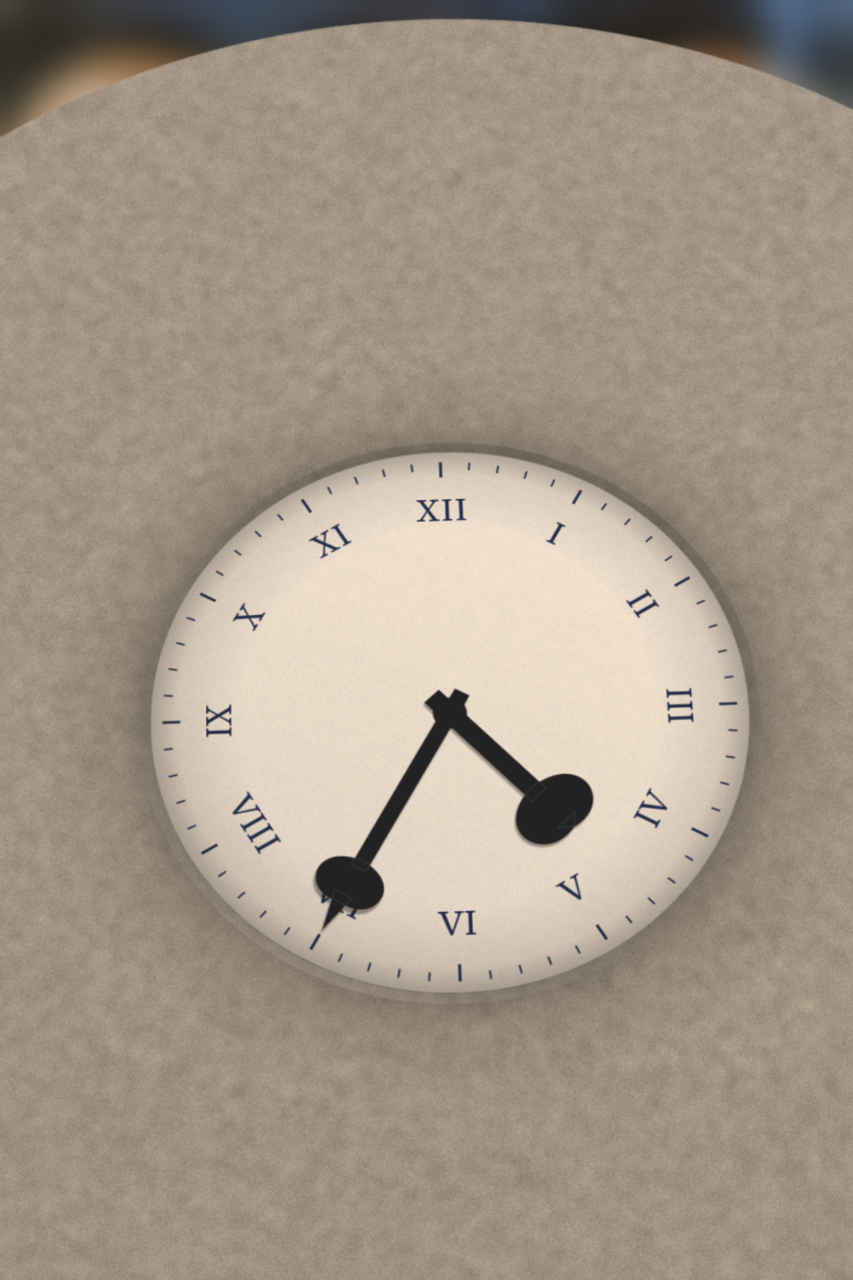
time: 4:35
